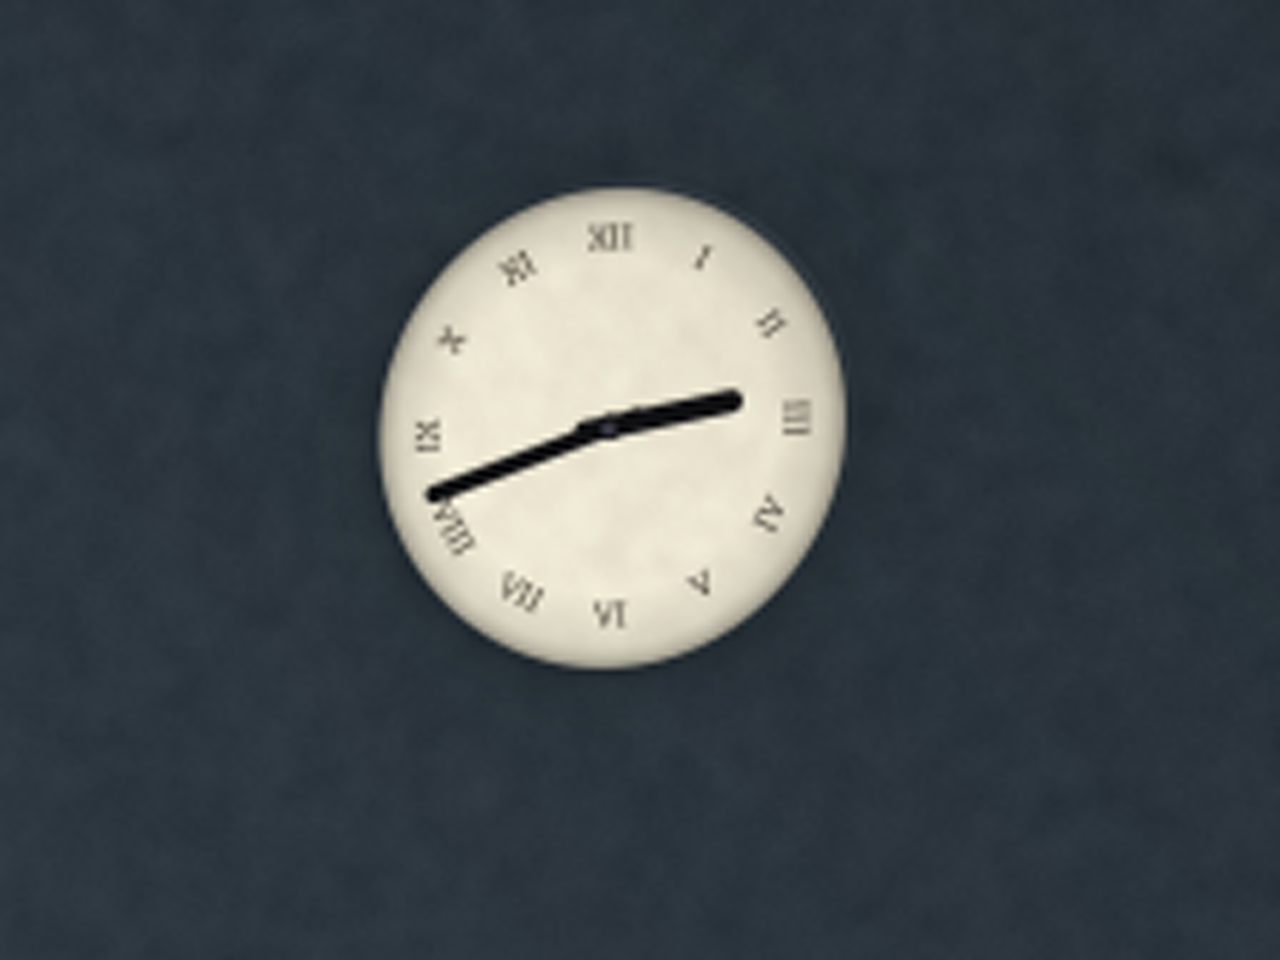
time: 2:42
